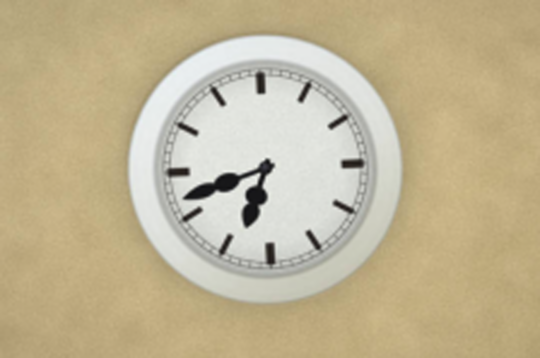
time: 6:42
